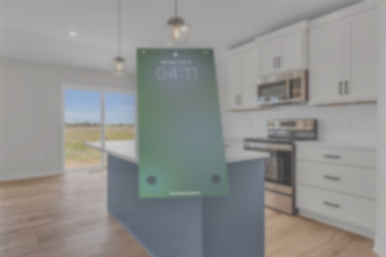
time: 4:11
